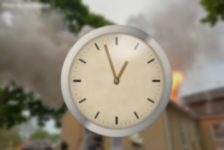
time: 12:57
